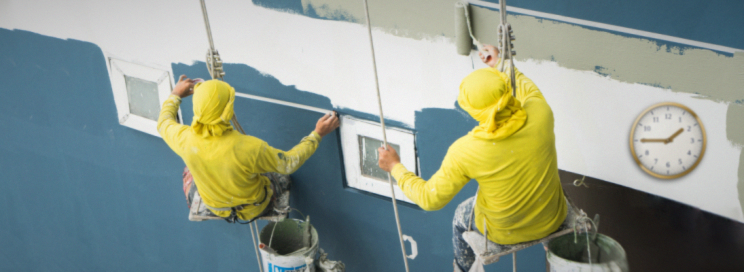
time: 1:45
